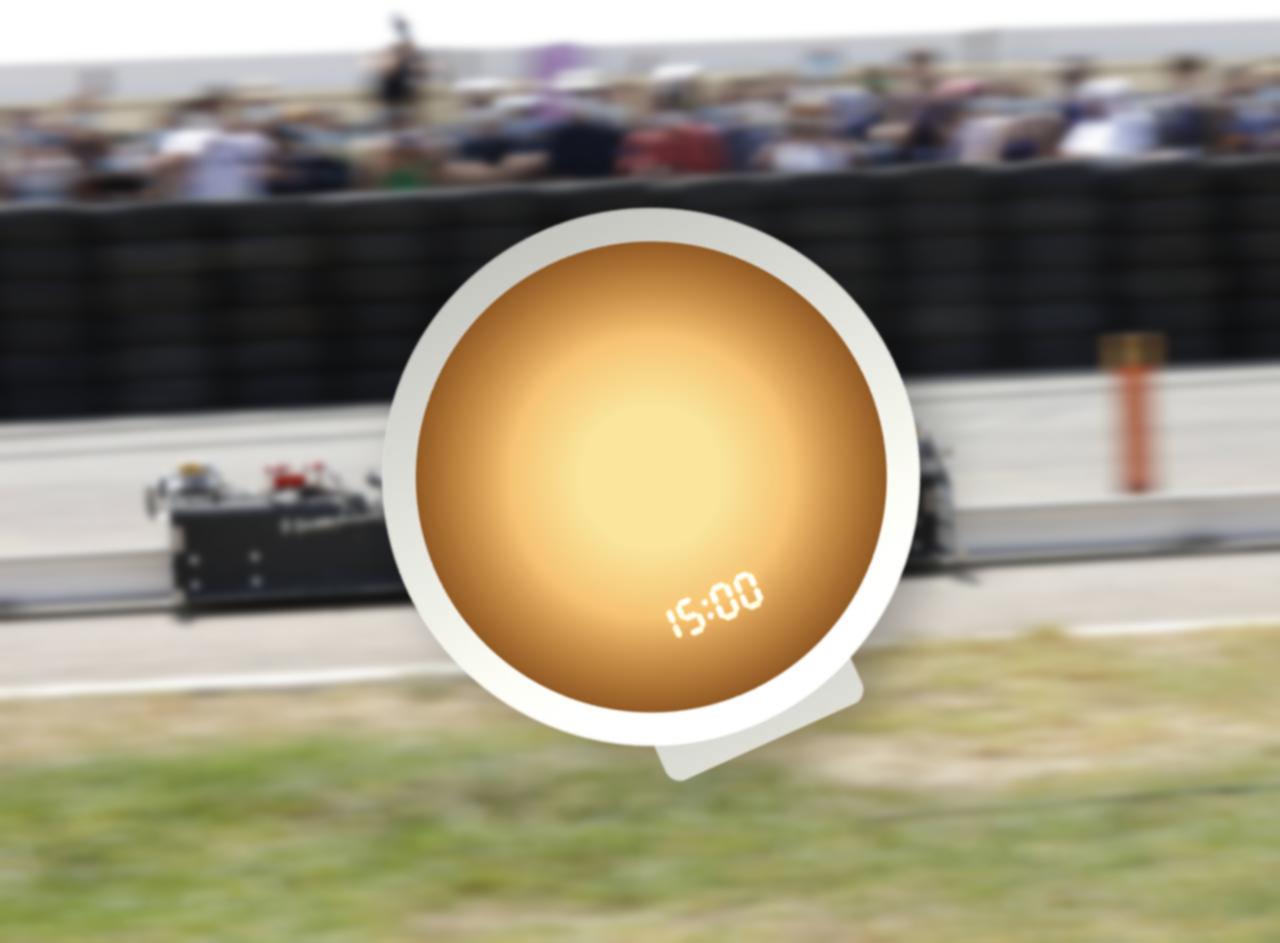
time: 15:00
